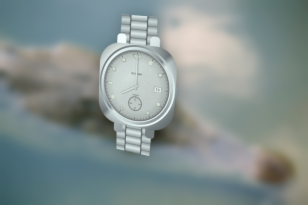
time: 8:00
